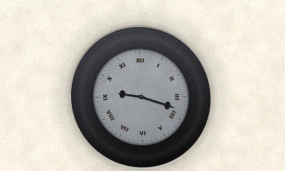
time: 9:18
